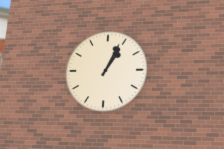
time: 1:04
